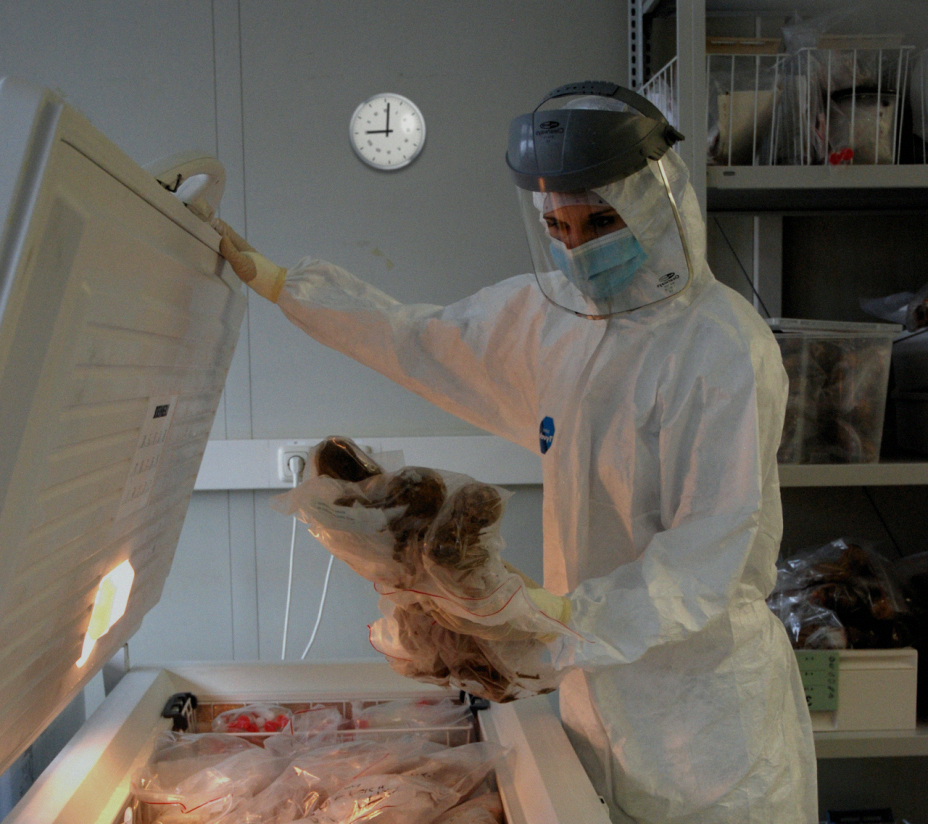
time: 9:01
